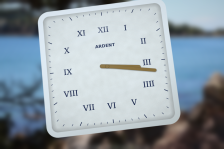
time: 3:17
